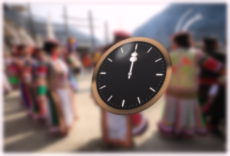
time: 12:00
